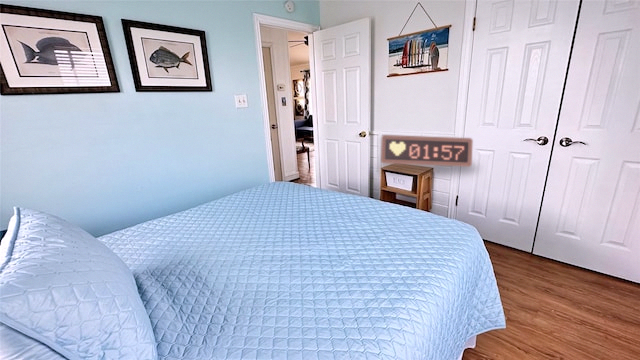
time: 1:57
